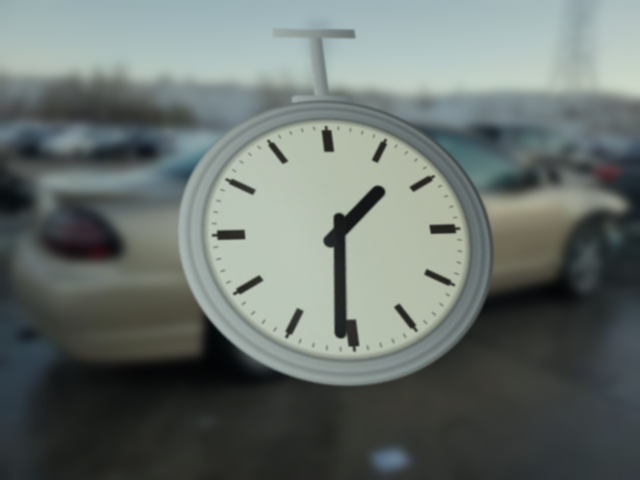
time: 1:31
